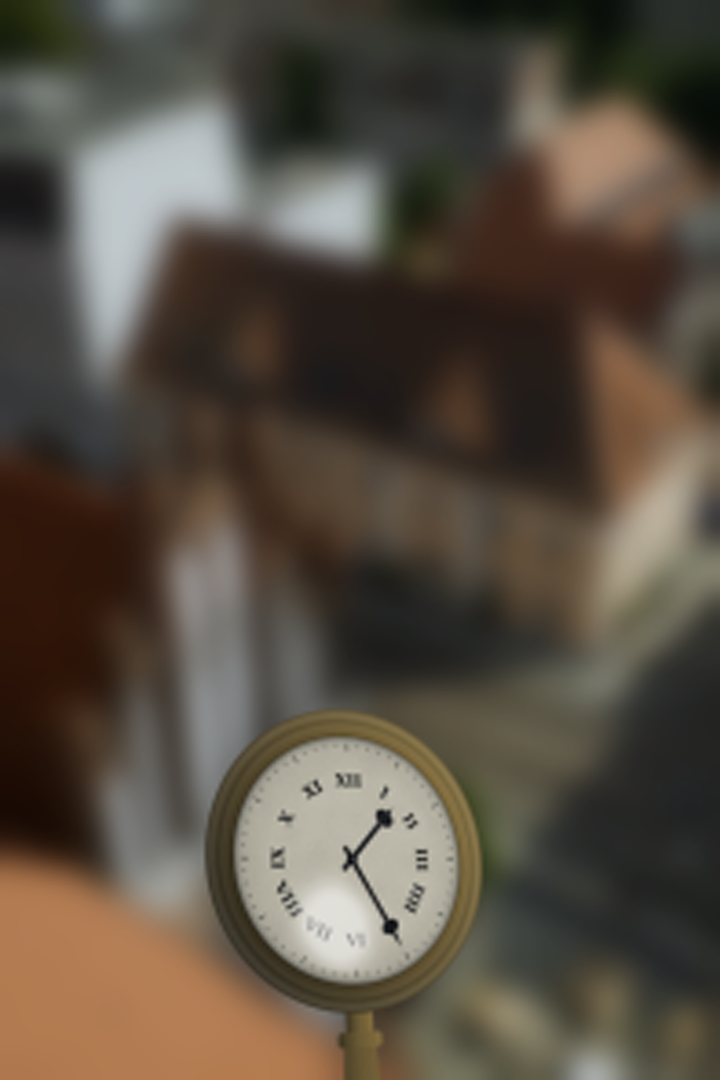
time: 1:25
